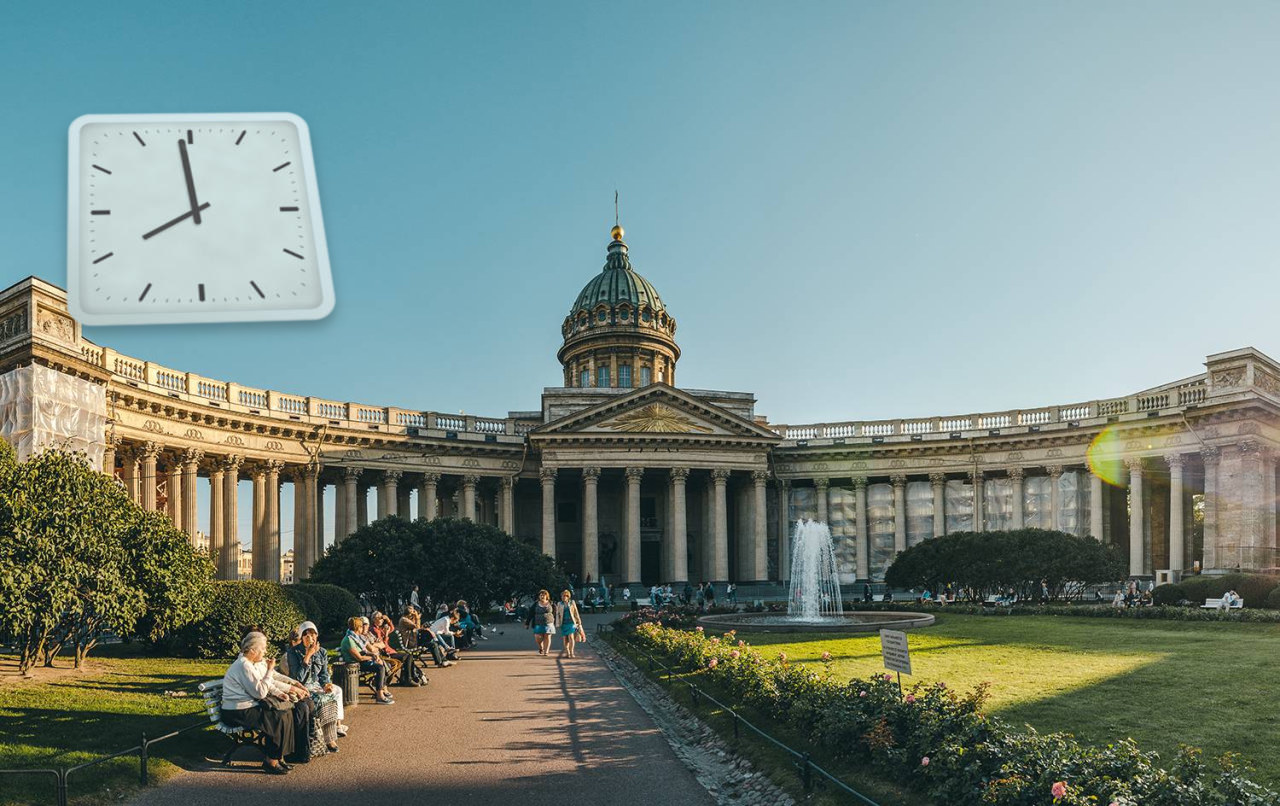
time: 7:59
